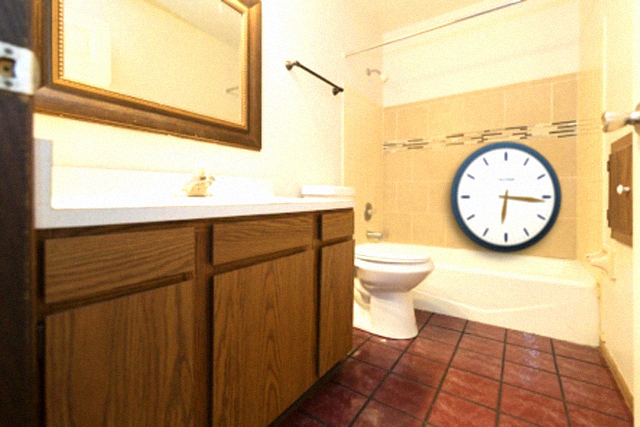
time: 6:16
